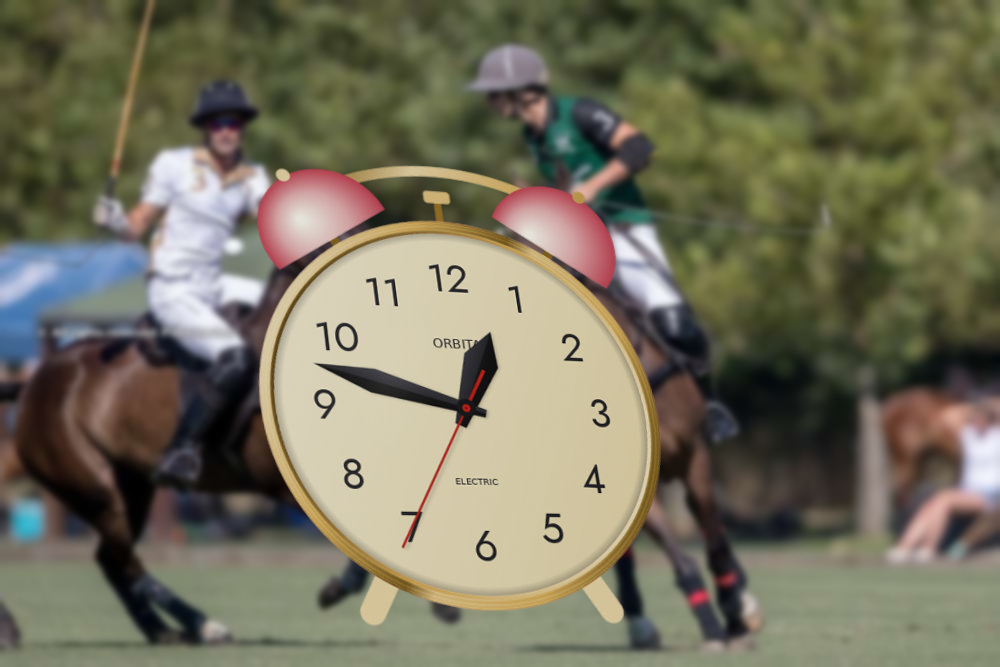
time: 12:47:35
